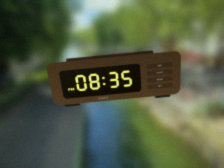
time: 8:35
